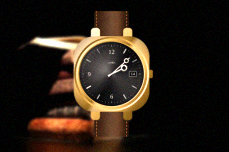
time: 2:08
